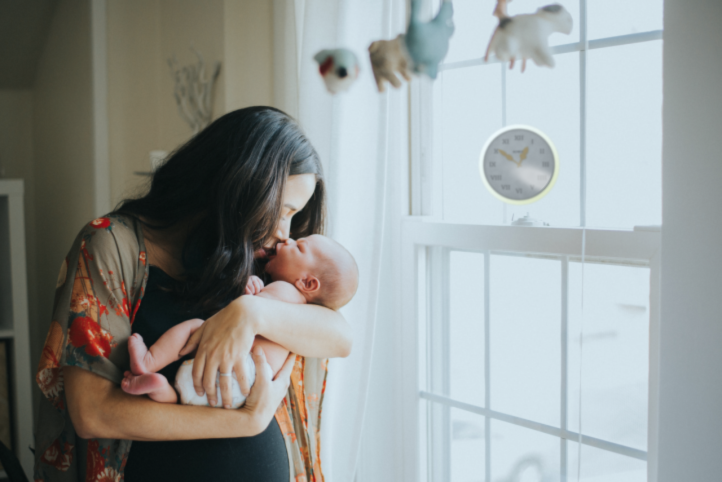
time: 12:51
